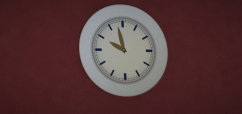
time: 9:58
